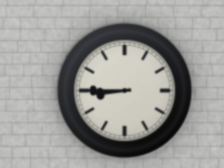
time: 8:45
